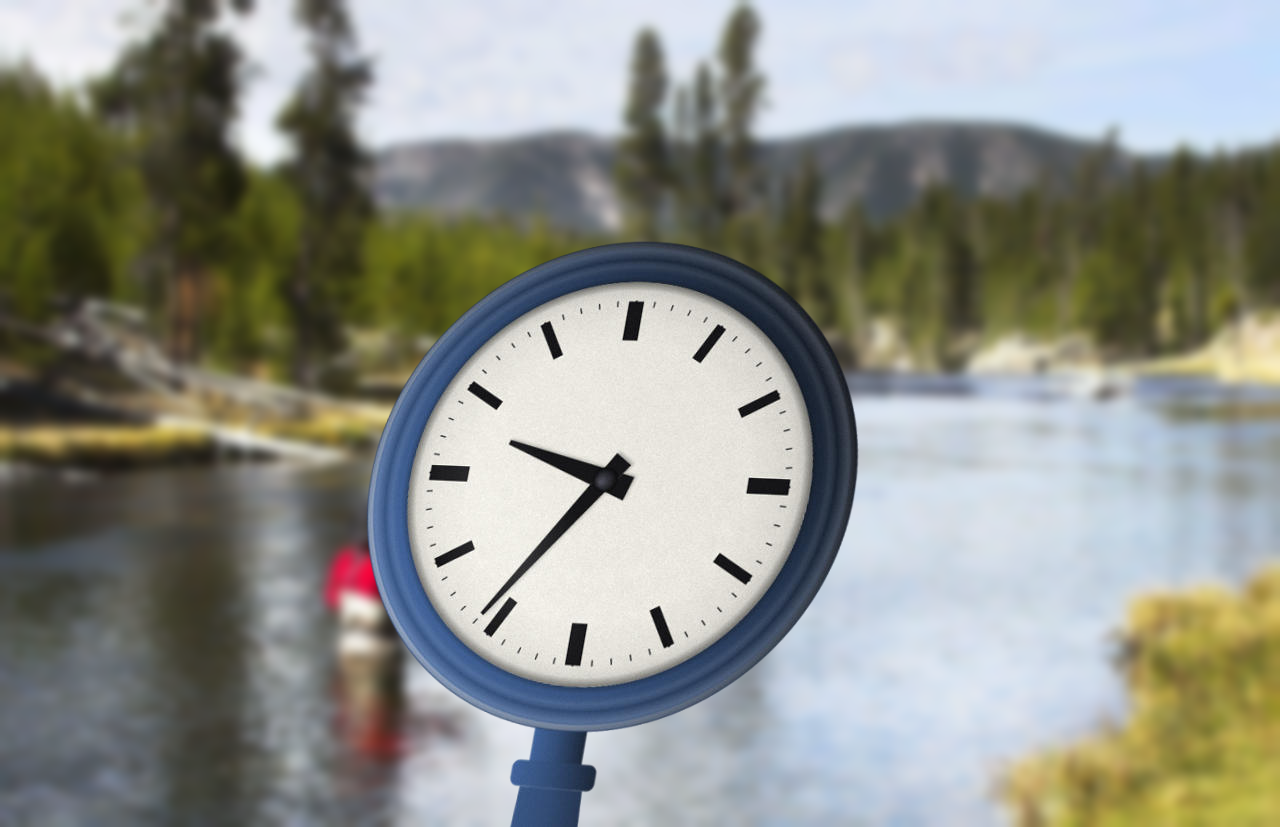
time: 9:36
